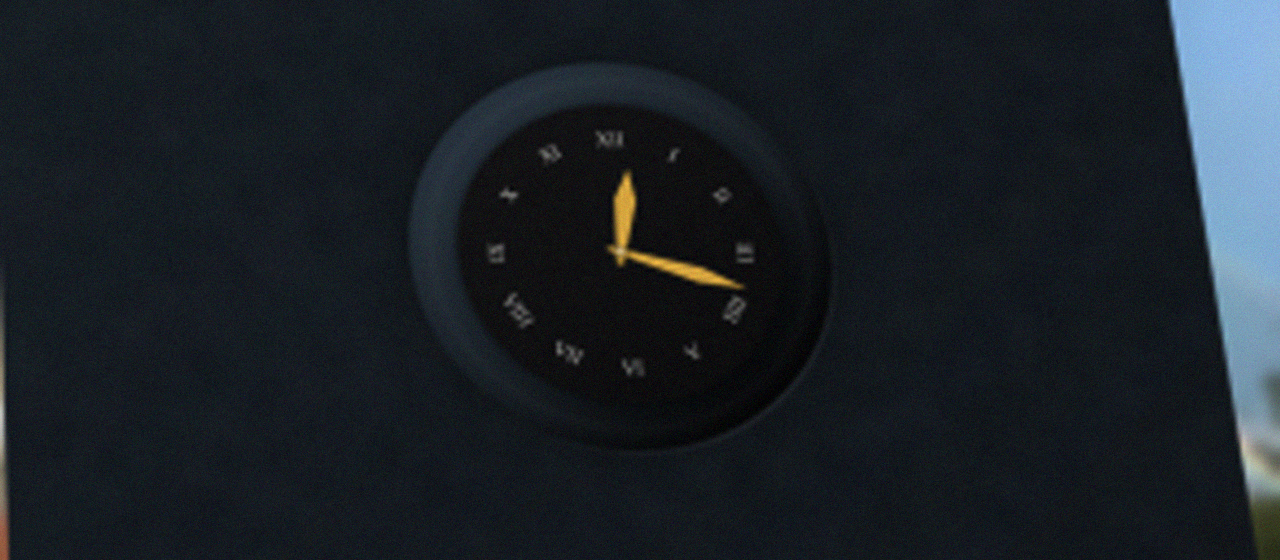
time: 12:18
